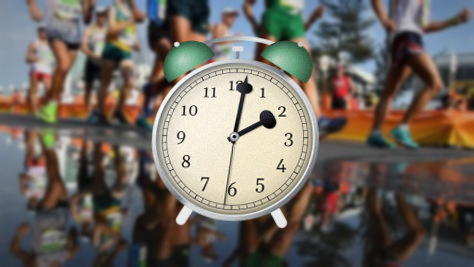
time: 2:01:31
